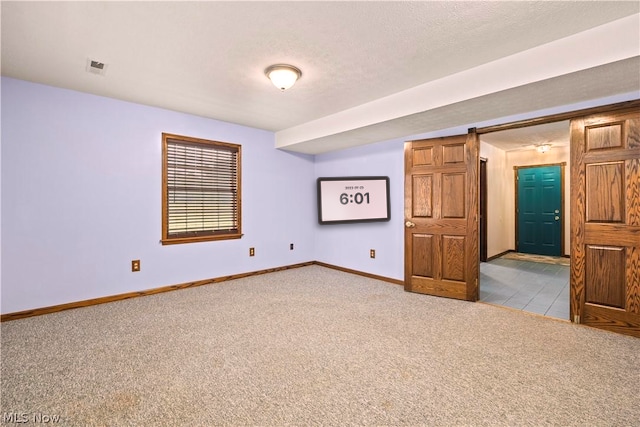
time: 6:01
